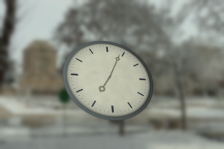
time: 7:04
